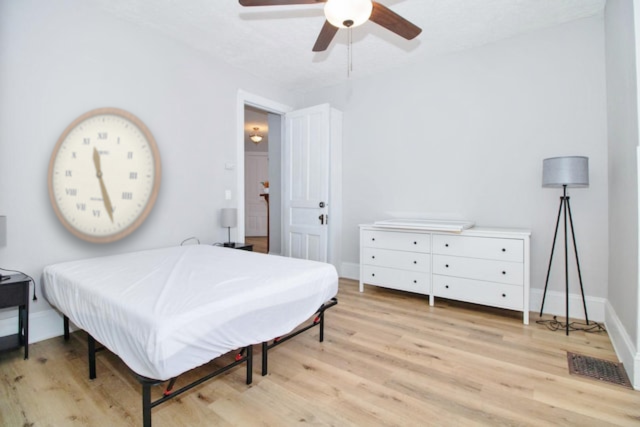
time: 11:26
